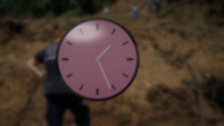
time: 1:26
